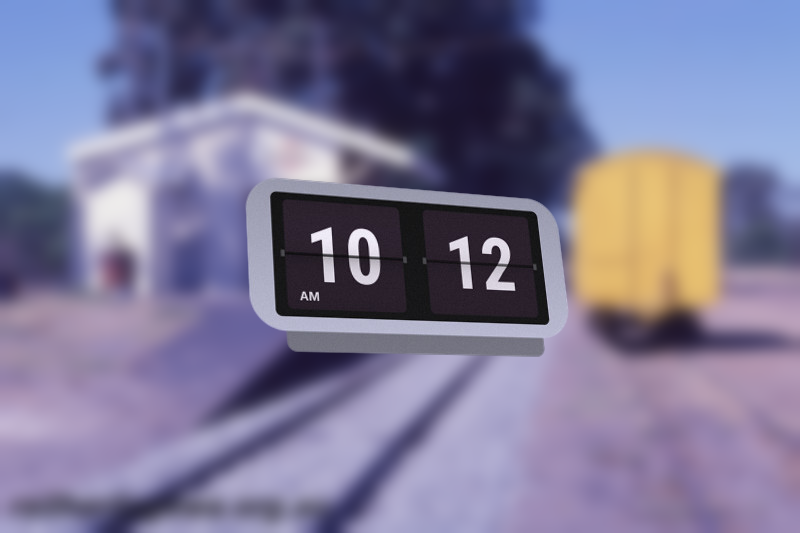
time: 10:12
